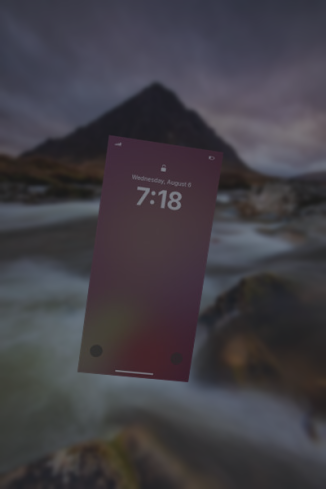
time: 7:18
